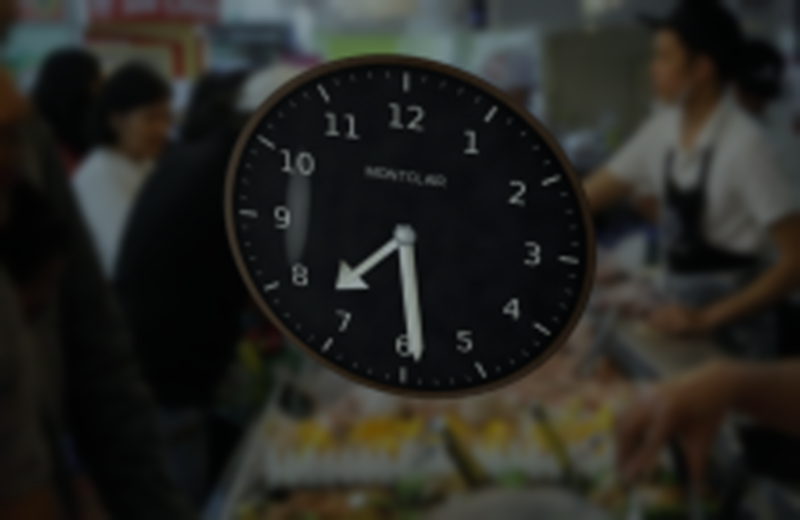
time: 7:29
